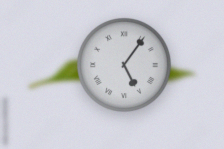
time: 5:06
